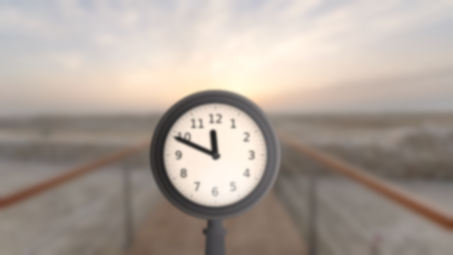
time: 11:49
